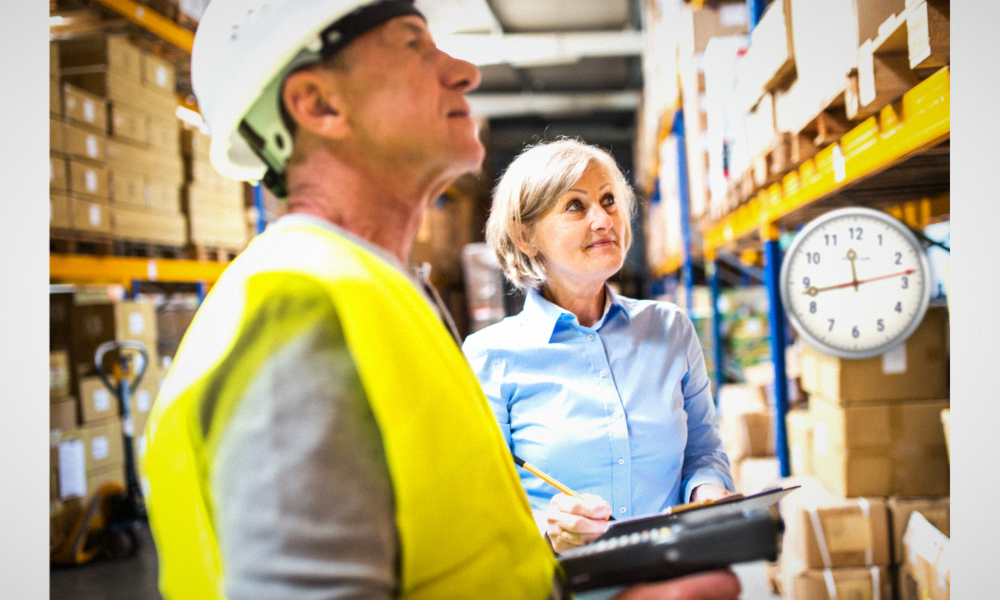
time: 11:43:13
